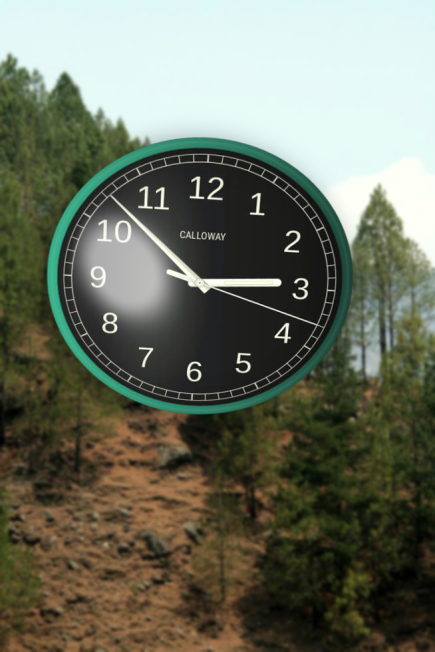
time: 2:52:18
